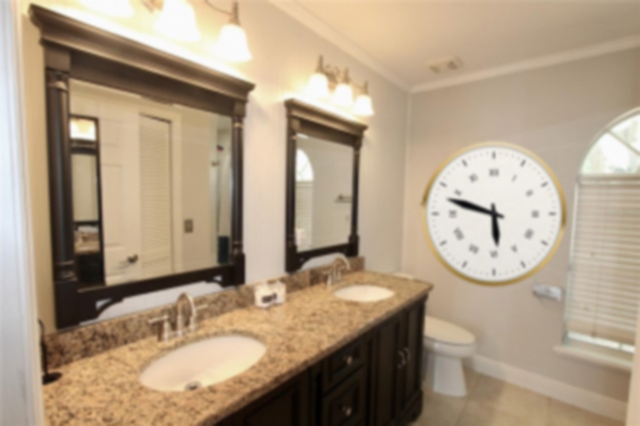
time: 5:48
